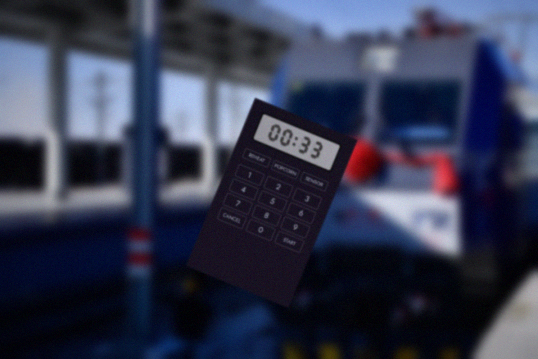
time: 0:33
